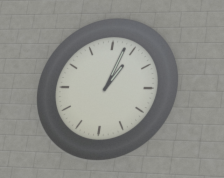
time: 1:03
